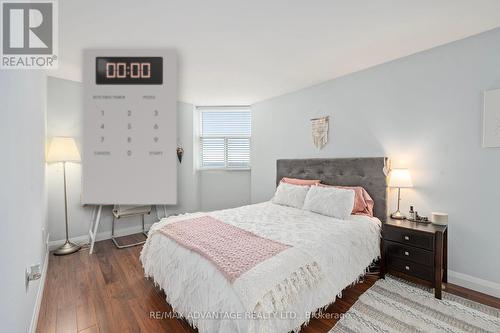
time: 0:00
